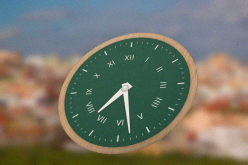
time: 7:28
